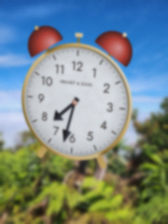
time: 7:32
